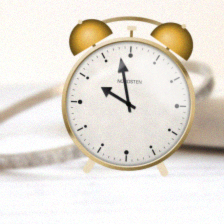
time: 9:58
